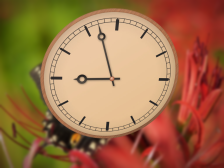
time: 8:57
